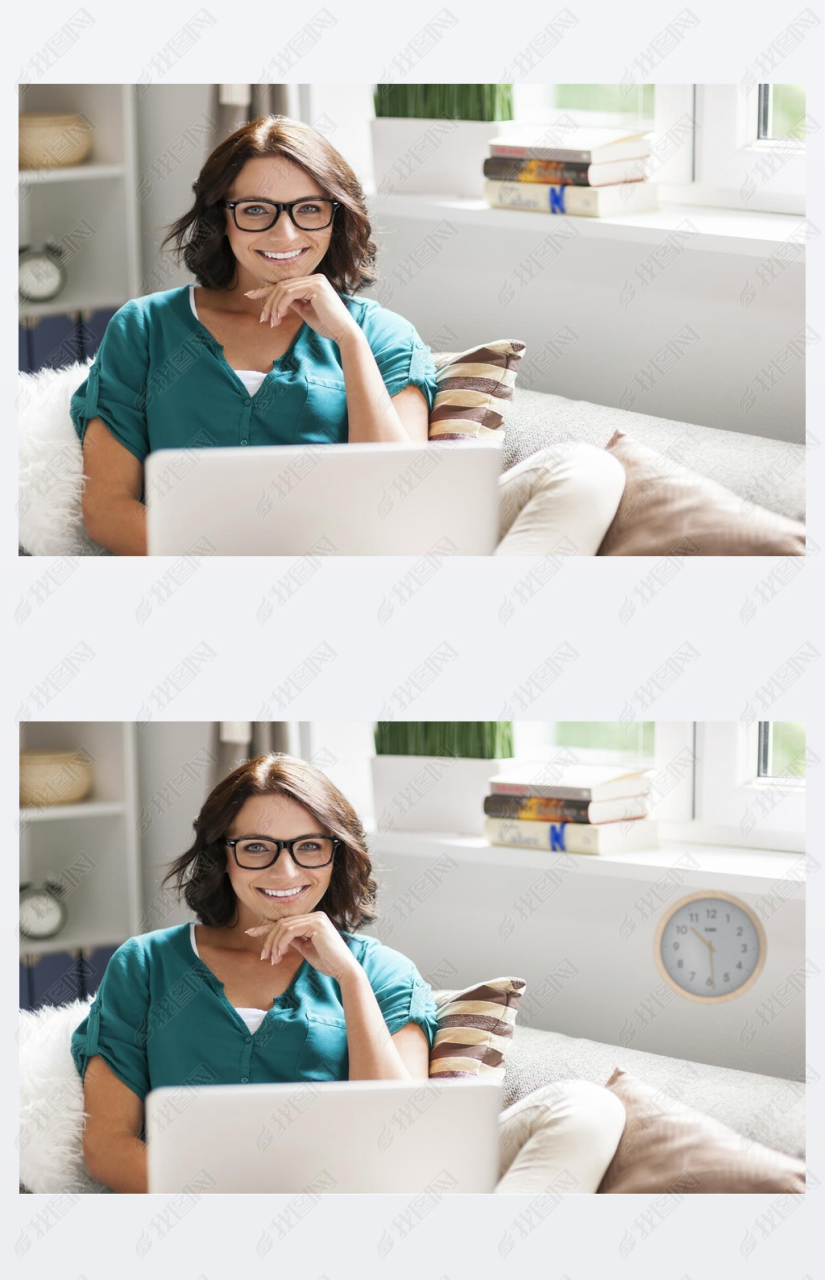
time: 10:29
